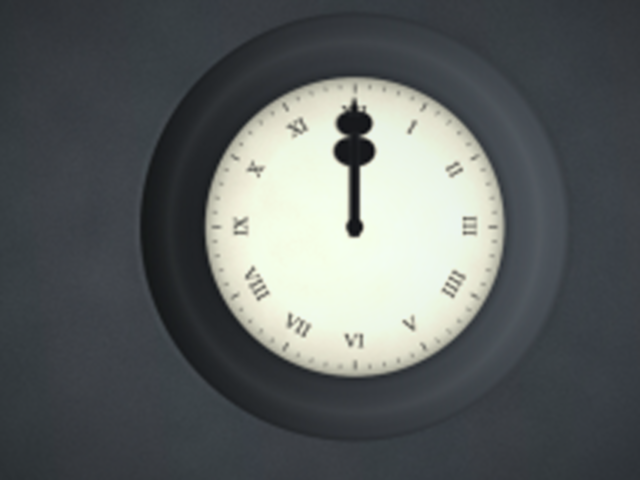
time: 12:00
